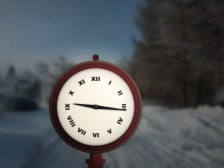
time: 9:16
